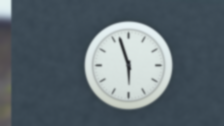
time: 5:57
